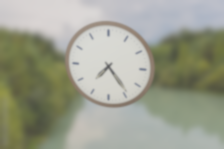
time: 7:24
